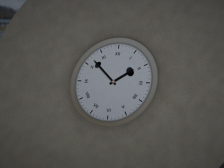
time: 1:52
